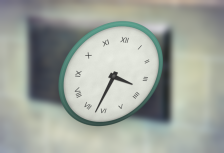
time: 3:32
